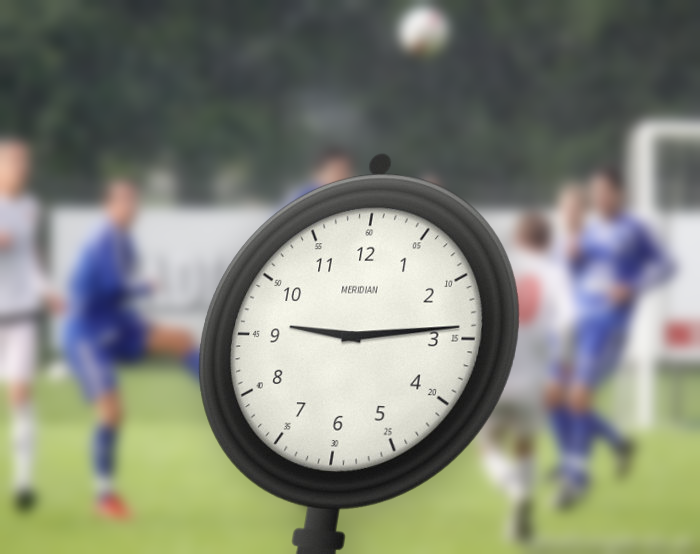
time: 9:14
